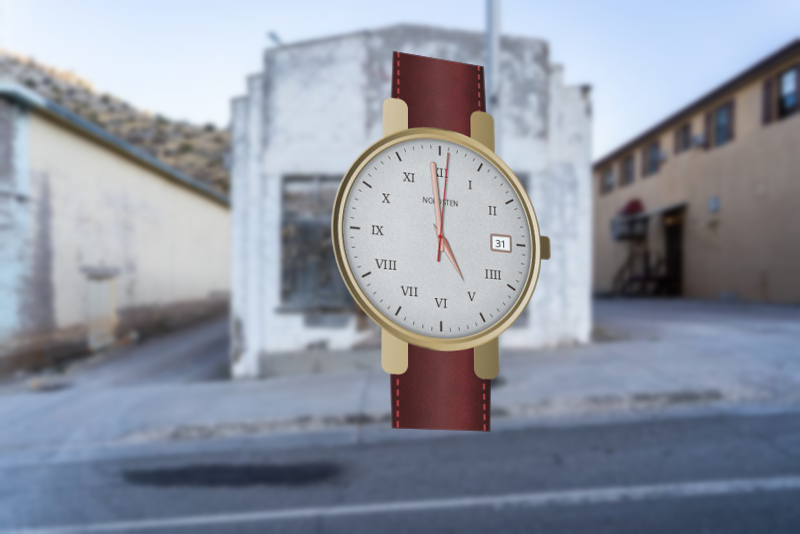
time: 4:59:01
